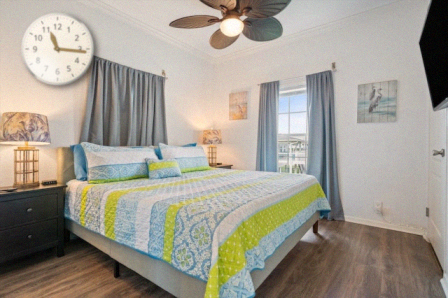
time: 11:16
